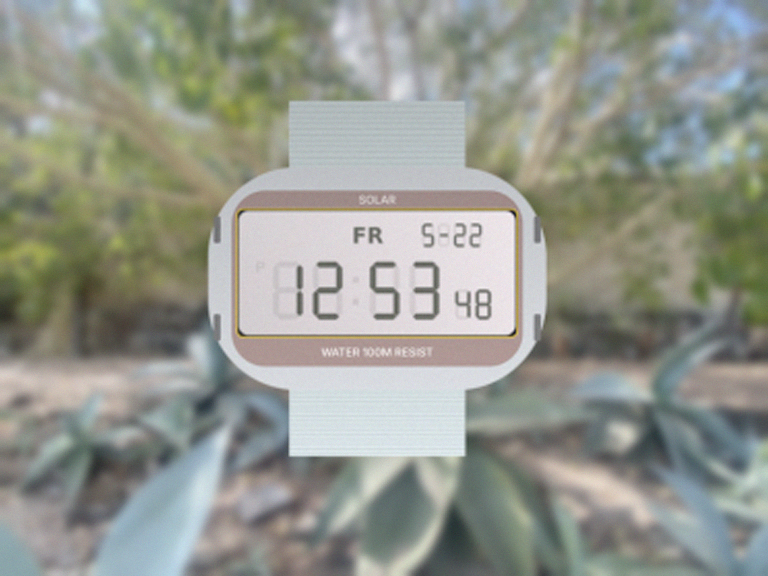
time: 12:53:48
